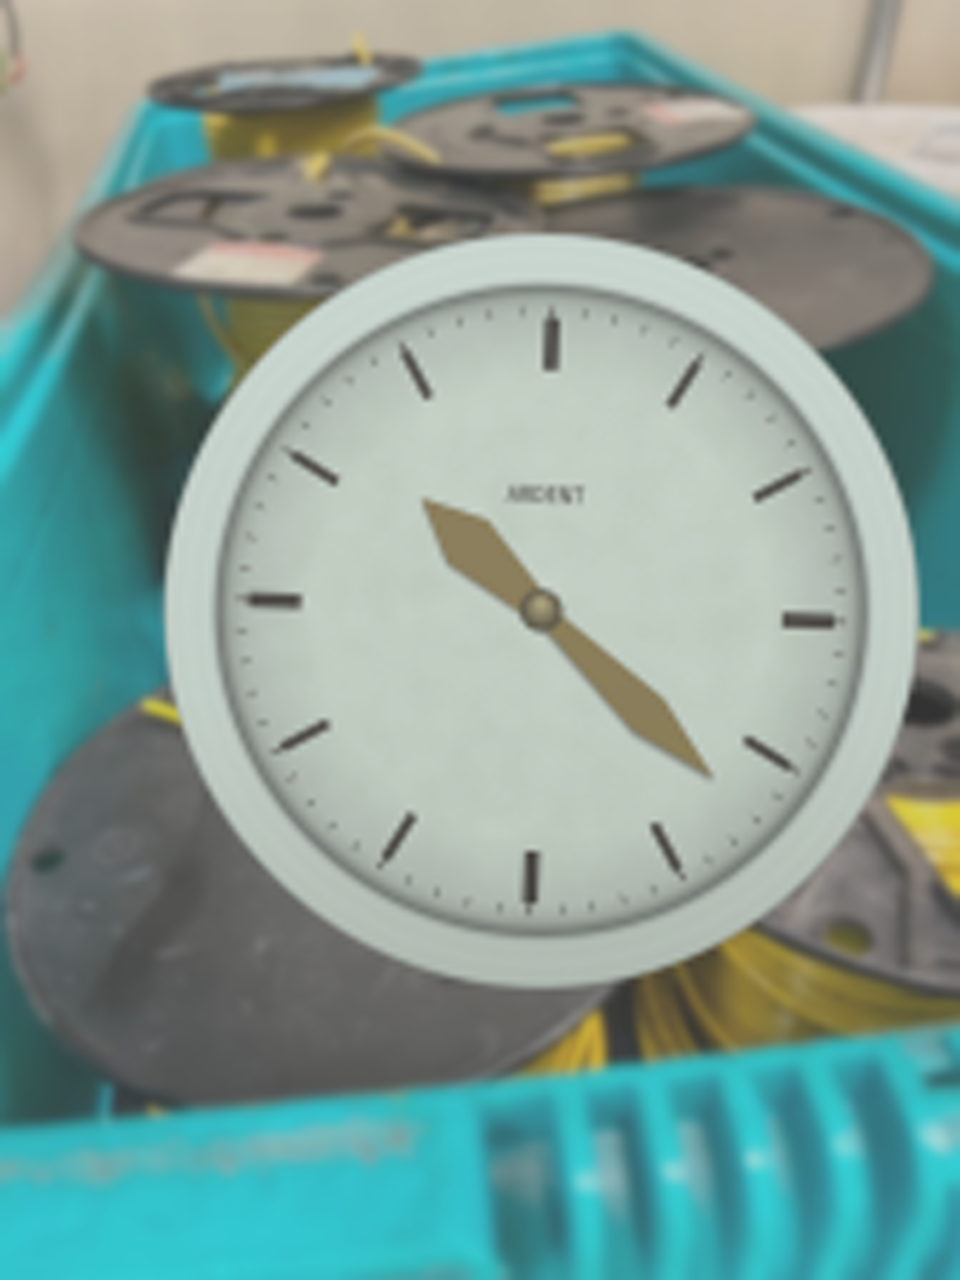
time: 10:22
